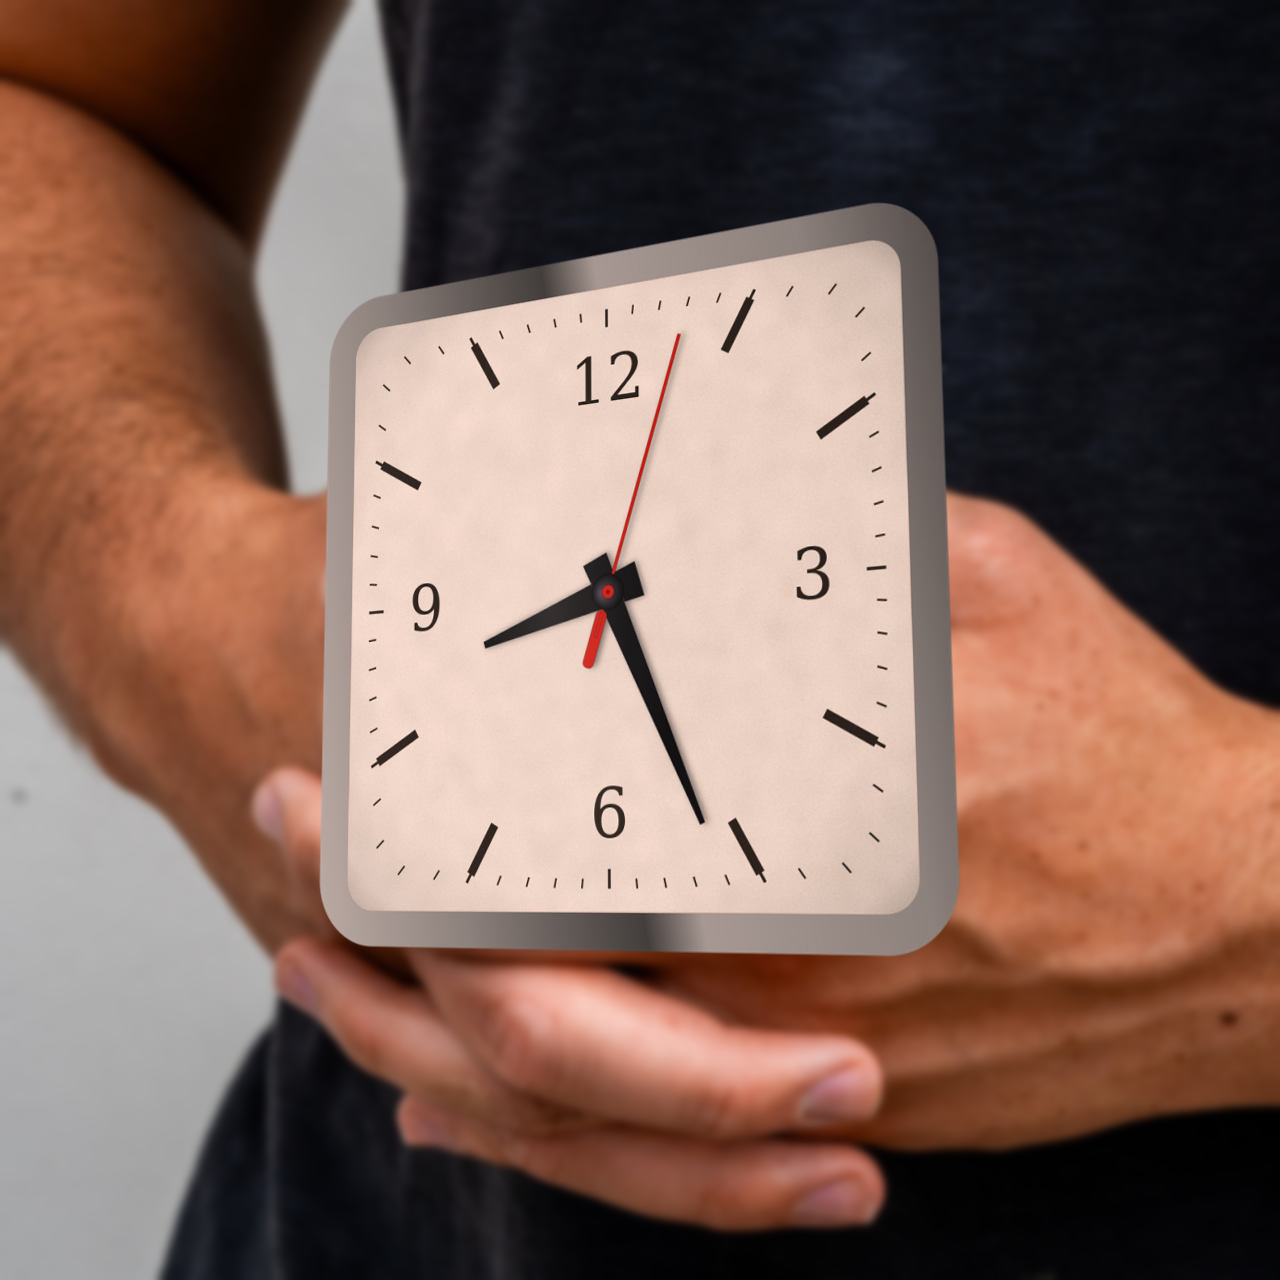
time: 8:26:03
